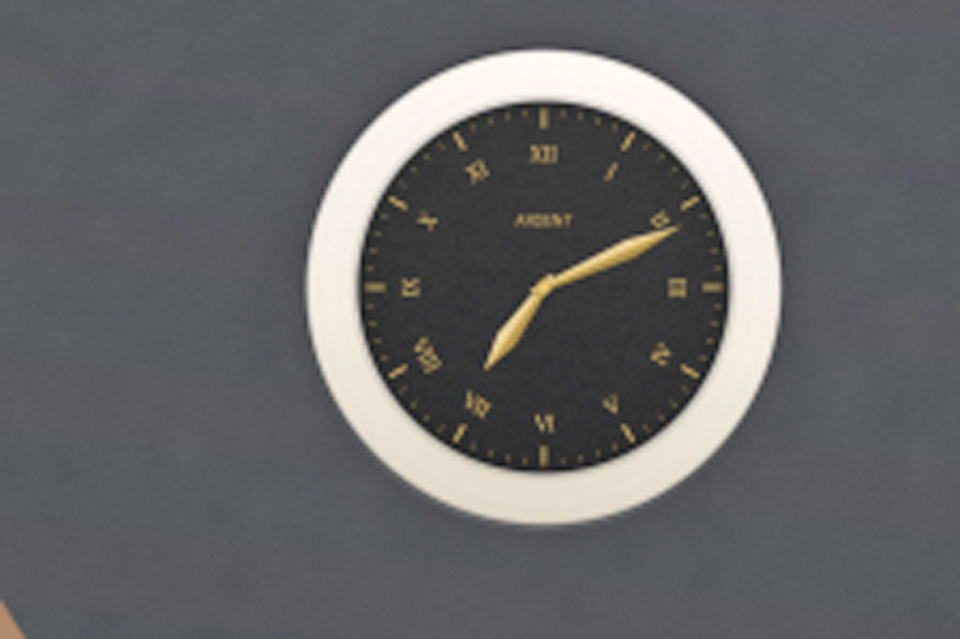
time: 7:11
